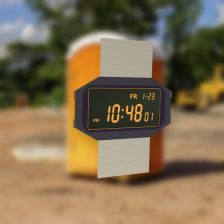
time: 10:48:01
